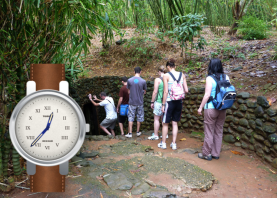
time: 12:37
